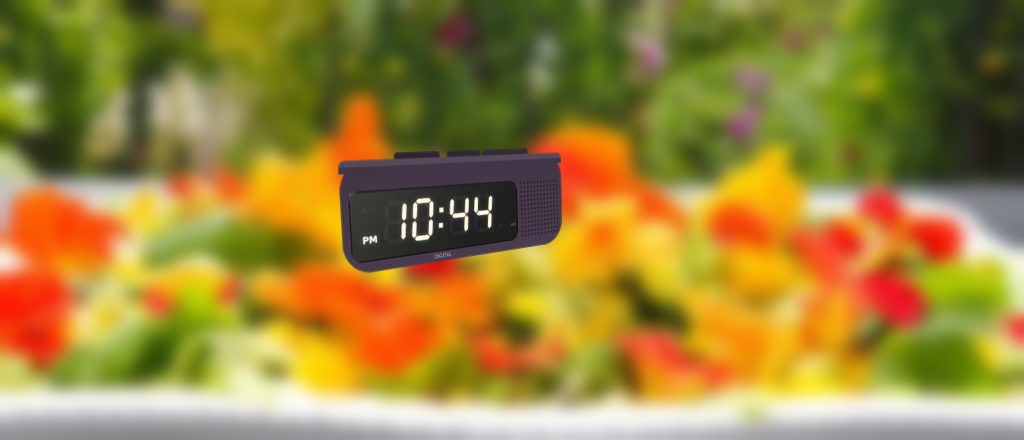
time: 10:44
